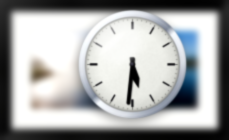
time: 5:31
